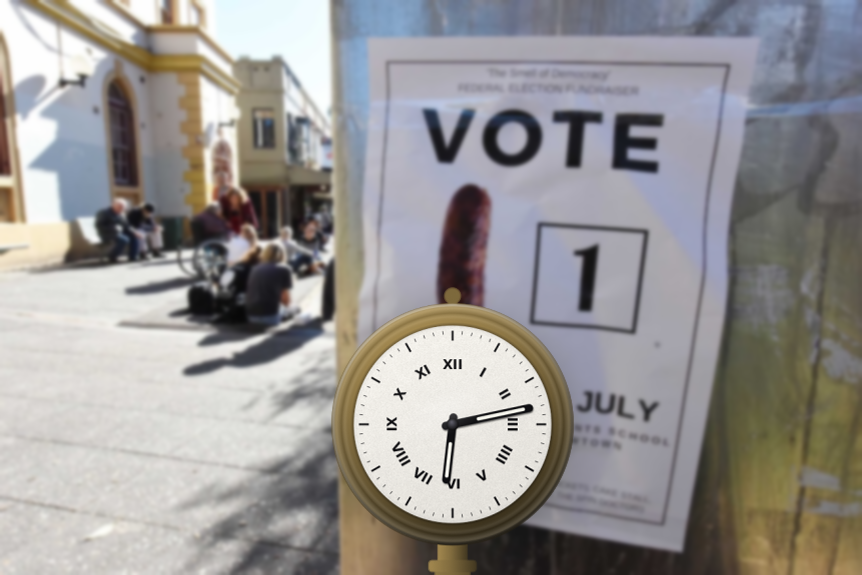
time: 6:13
